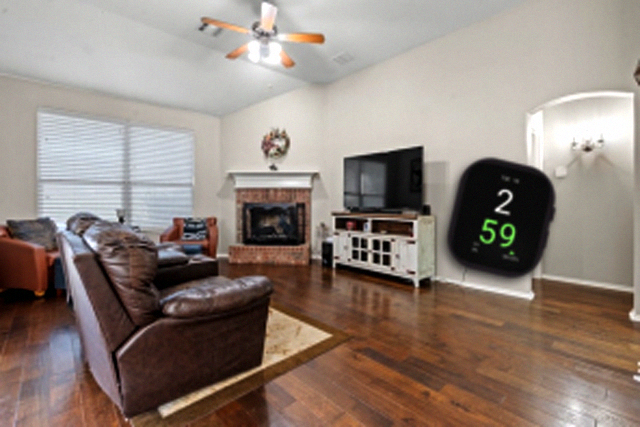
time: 2:59
